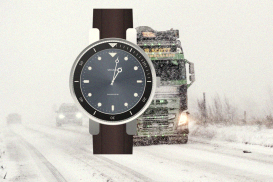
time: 1:02
